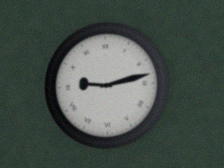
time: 9:13
